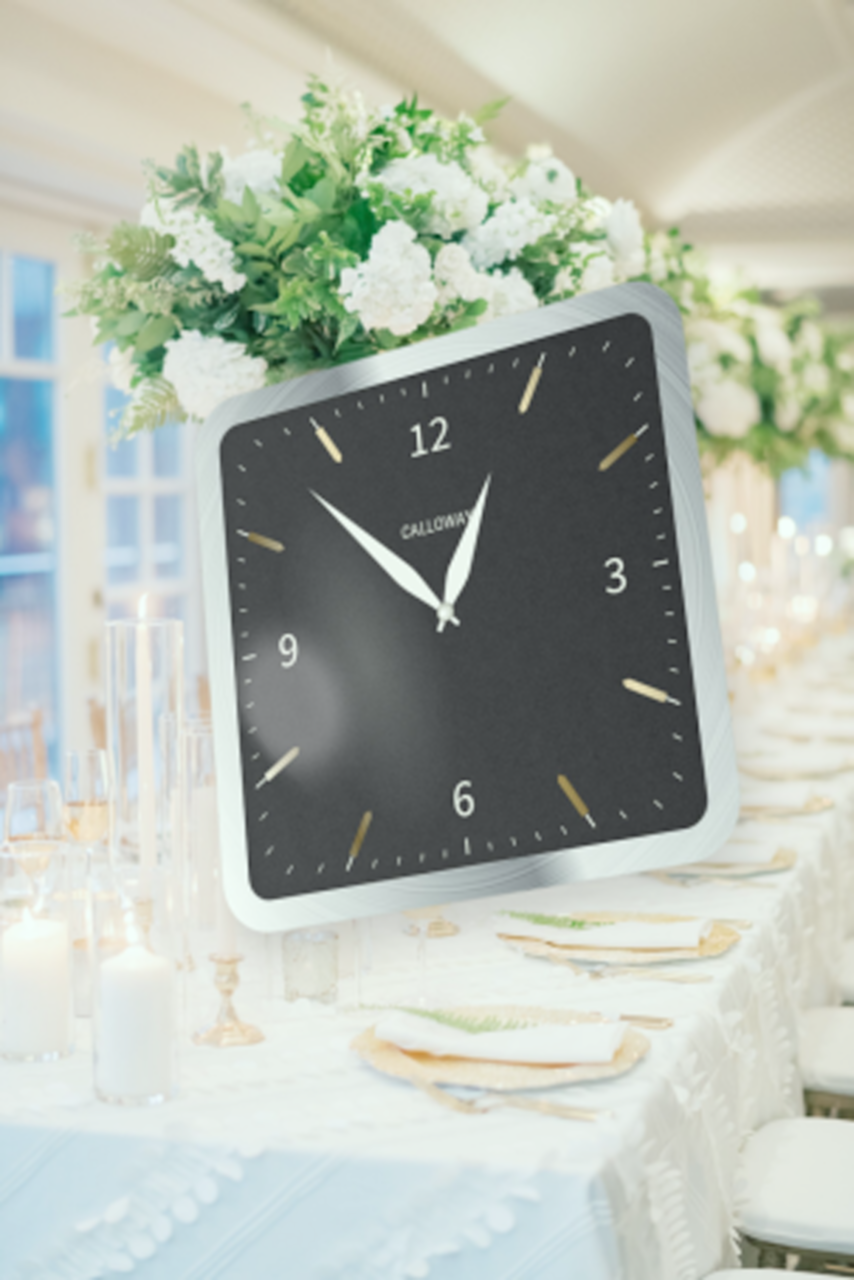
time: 12:53
